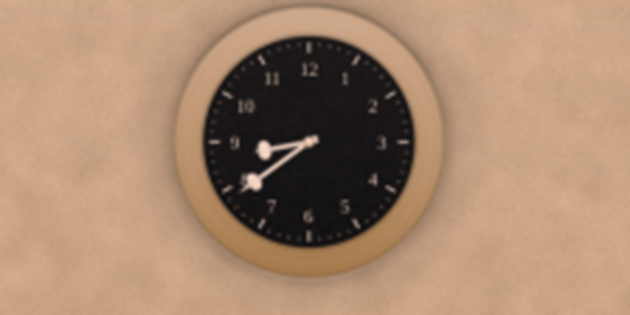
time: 8:39
